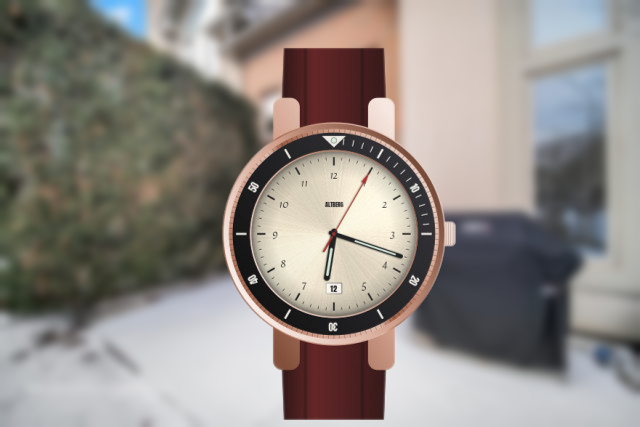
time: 6:18:05
